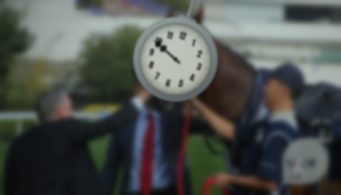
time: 9:49
